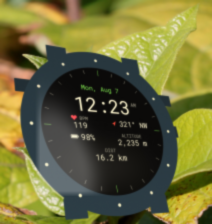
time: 12:23
